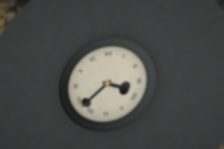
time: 3:38
